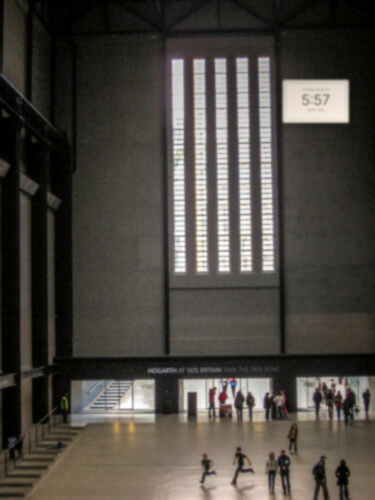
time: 5:57
